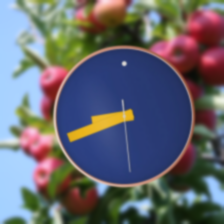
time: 8:41:29
